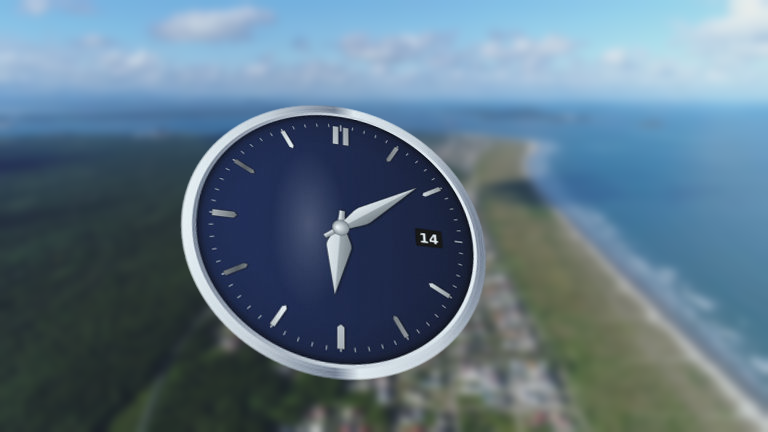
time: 6:09
